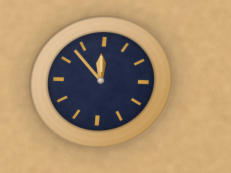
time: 11:53
